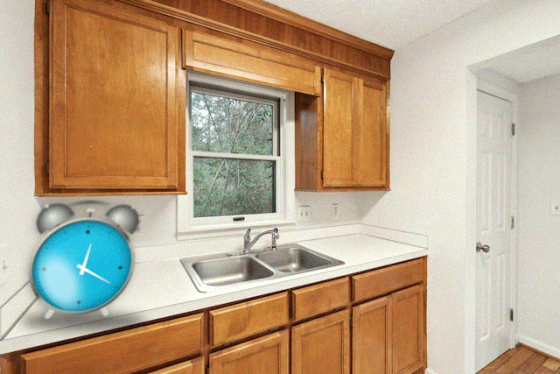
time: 12:20
